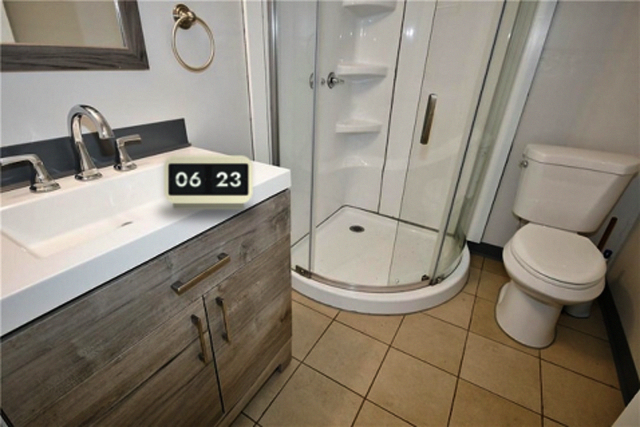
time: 6:23
